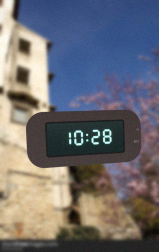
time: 10:28
